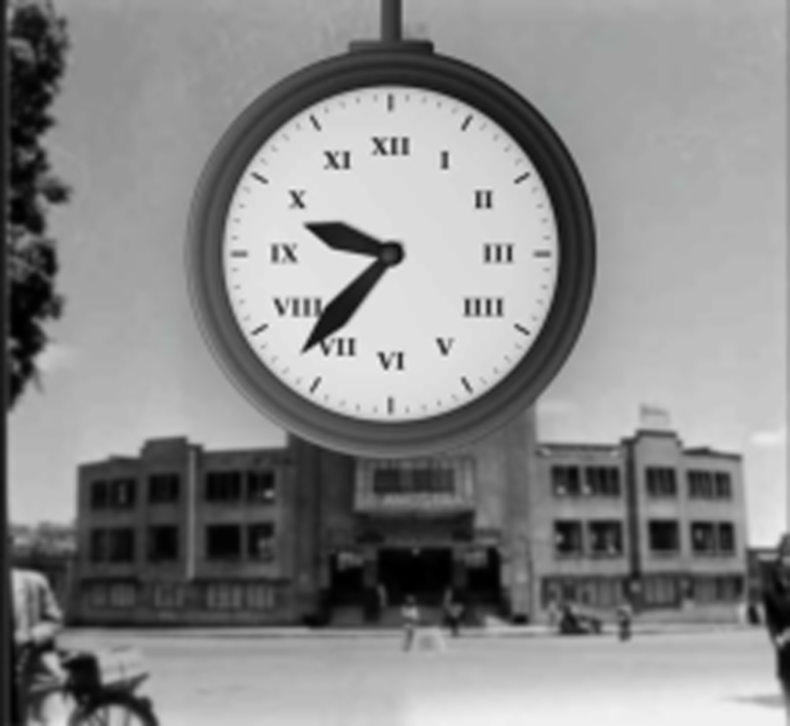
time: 9:37
